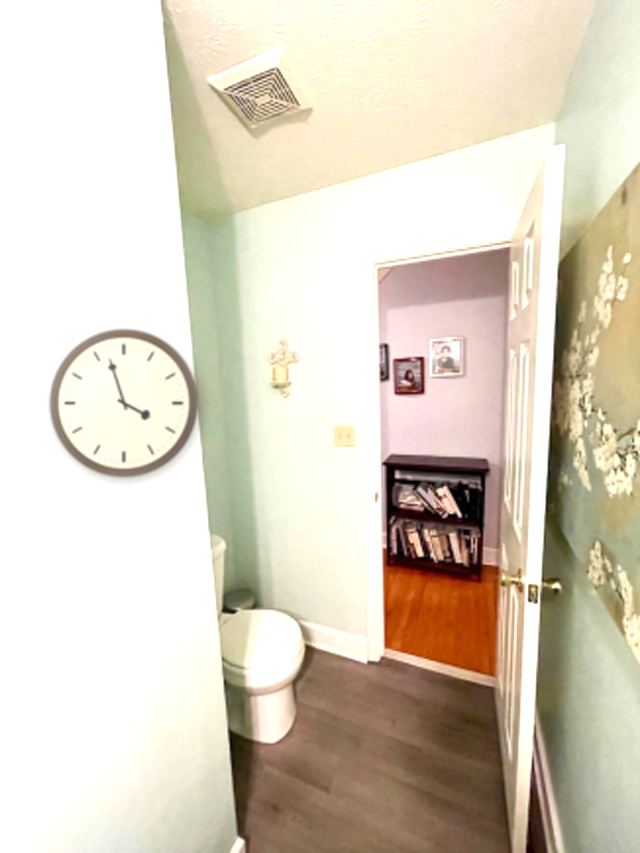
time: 3:57
